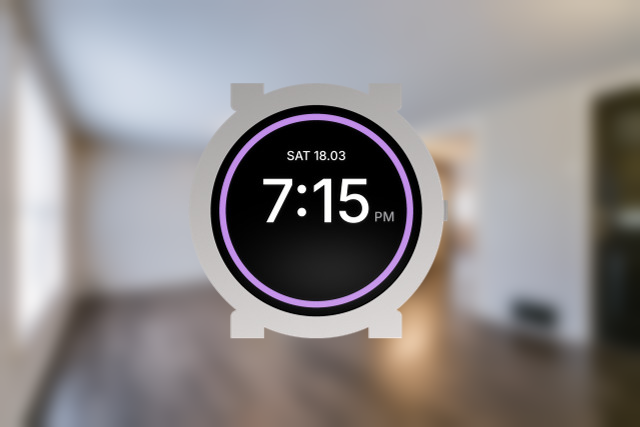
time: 7:15
